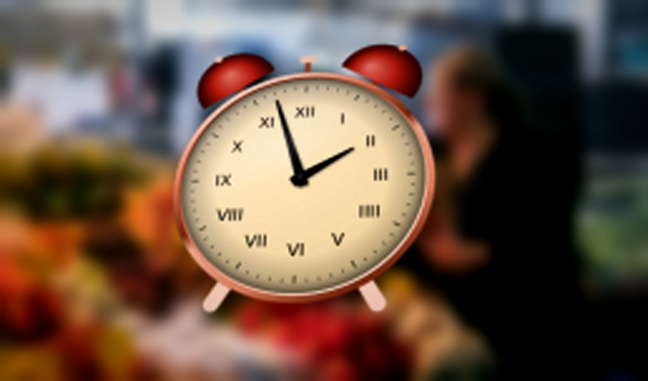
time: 1:57
